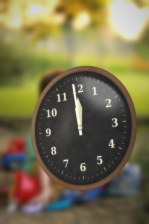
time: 11:59
